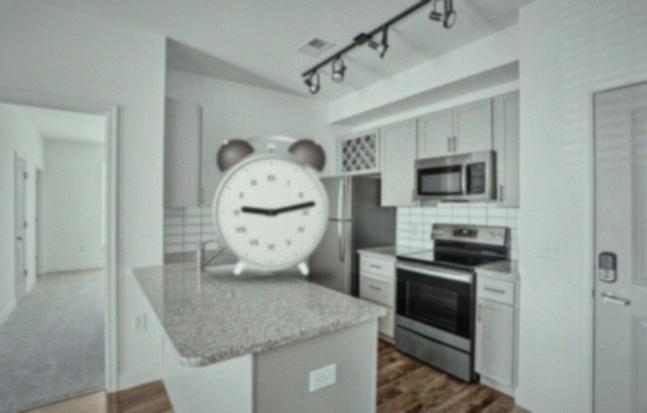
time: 9:13
